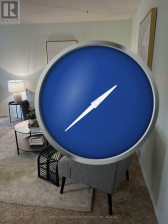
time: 1:38
